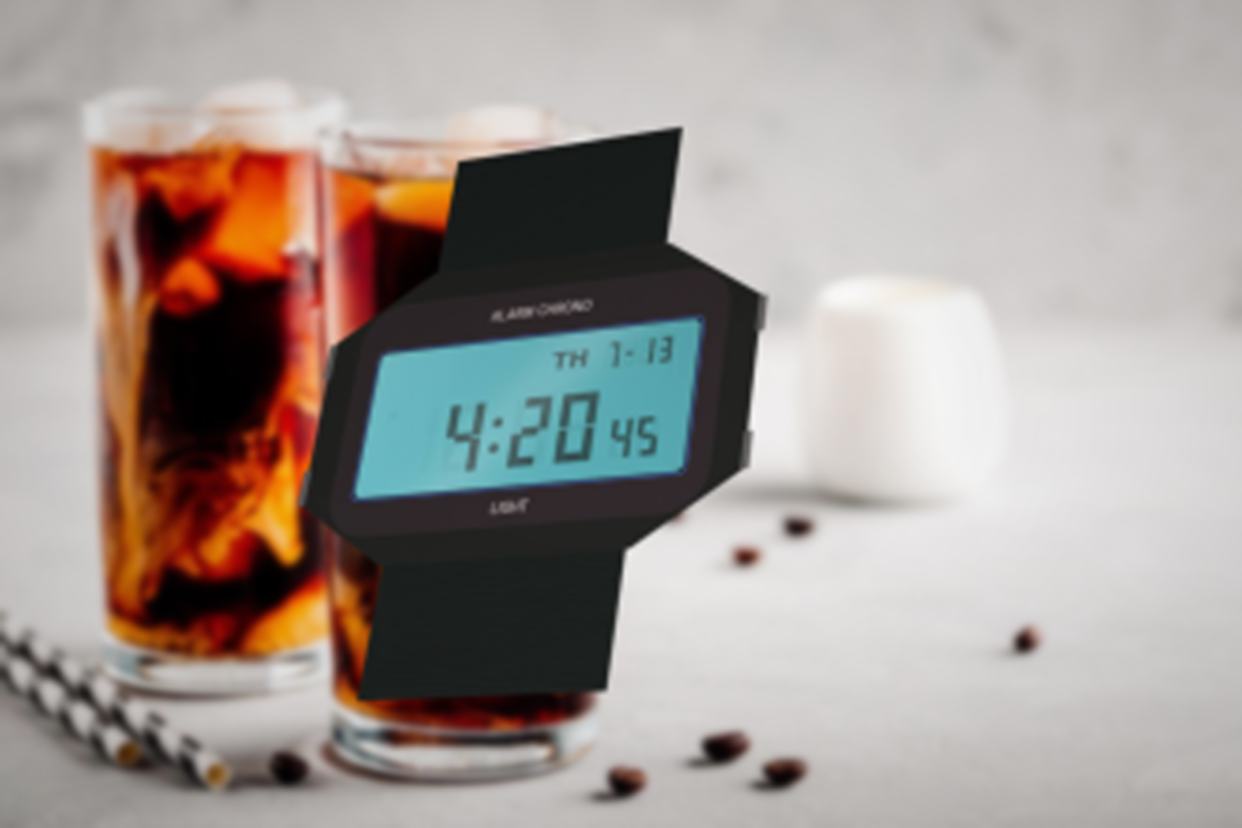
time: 4:20:45
